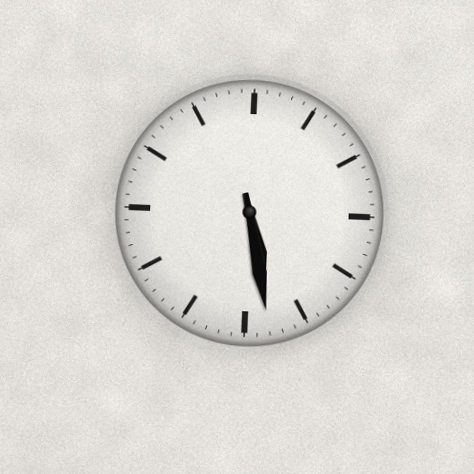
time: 5:28
